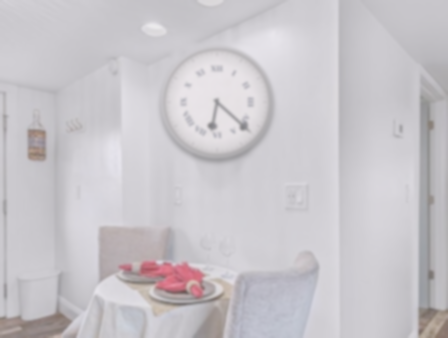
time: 6:22
